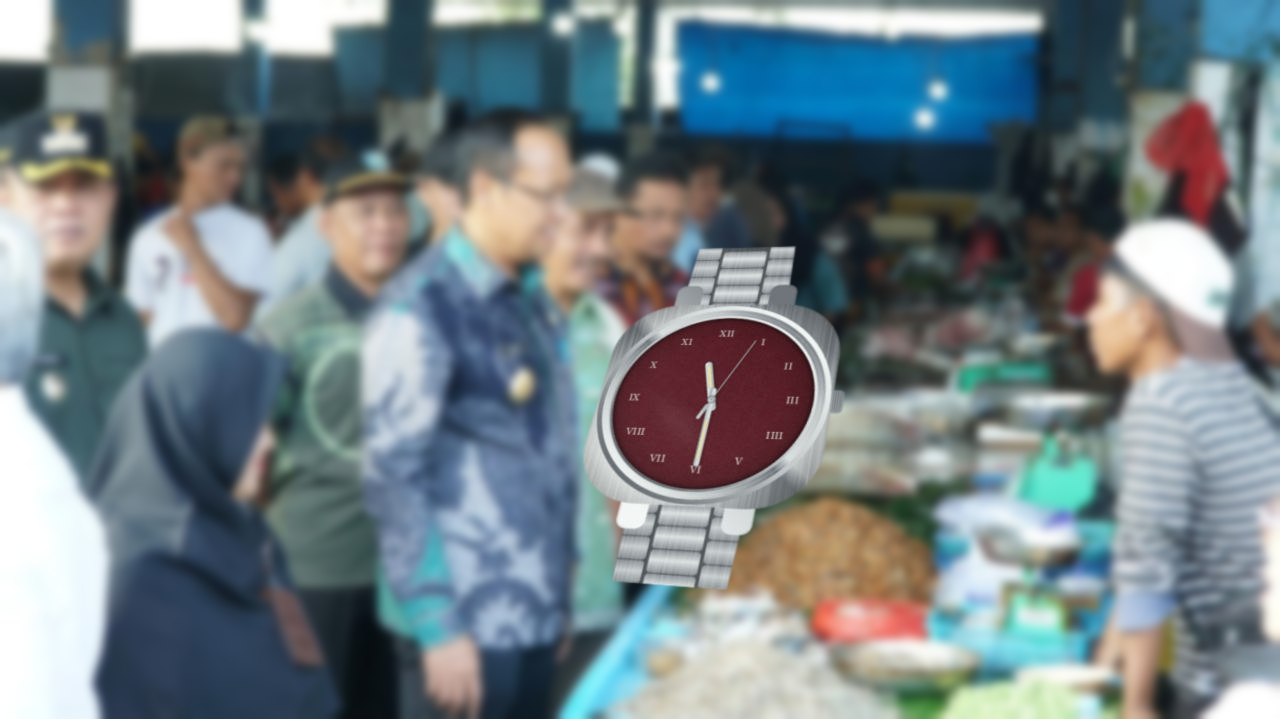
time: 11:30:04
